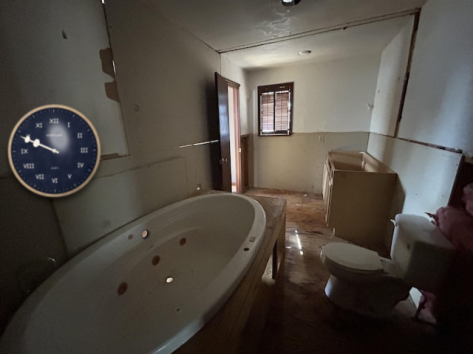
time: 9:49
